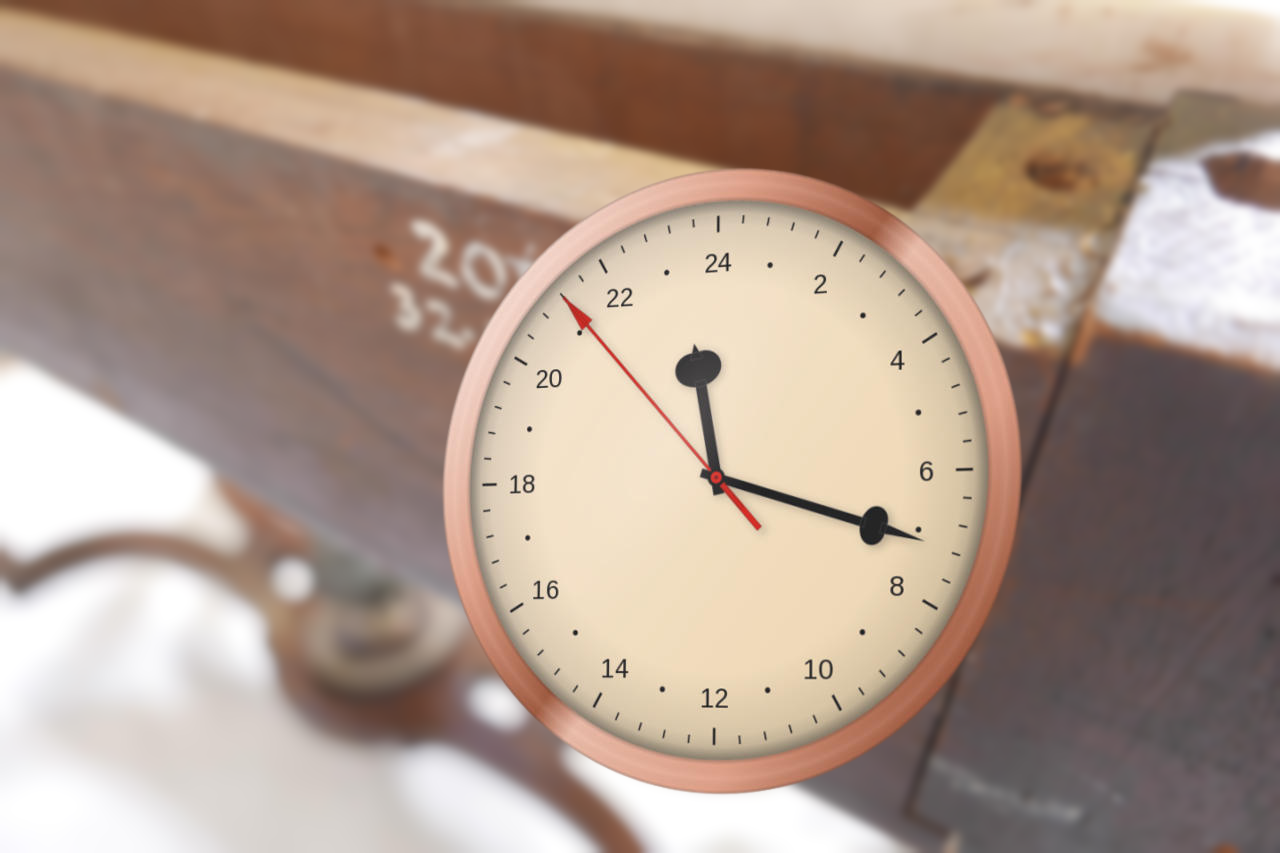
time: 23:17:53
